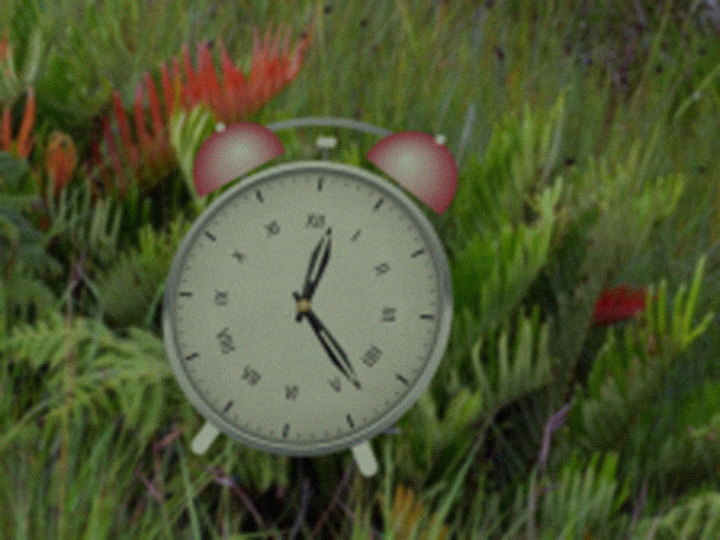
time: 12:23
